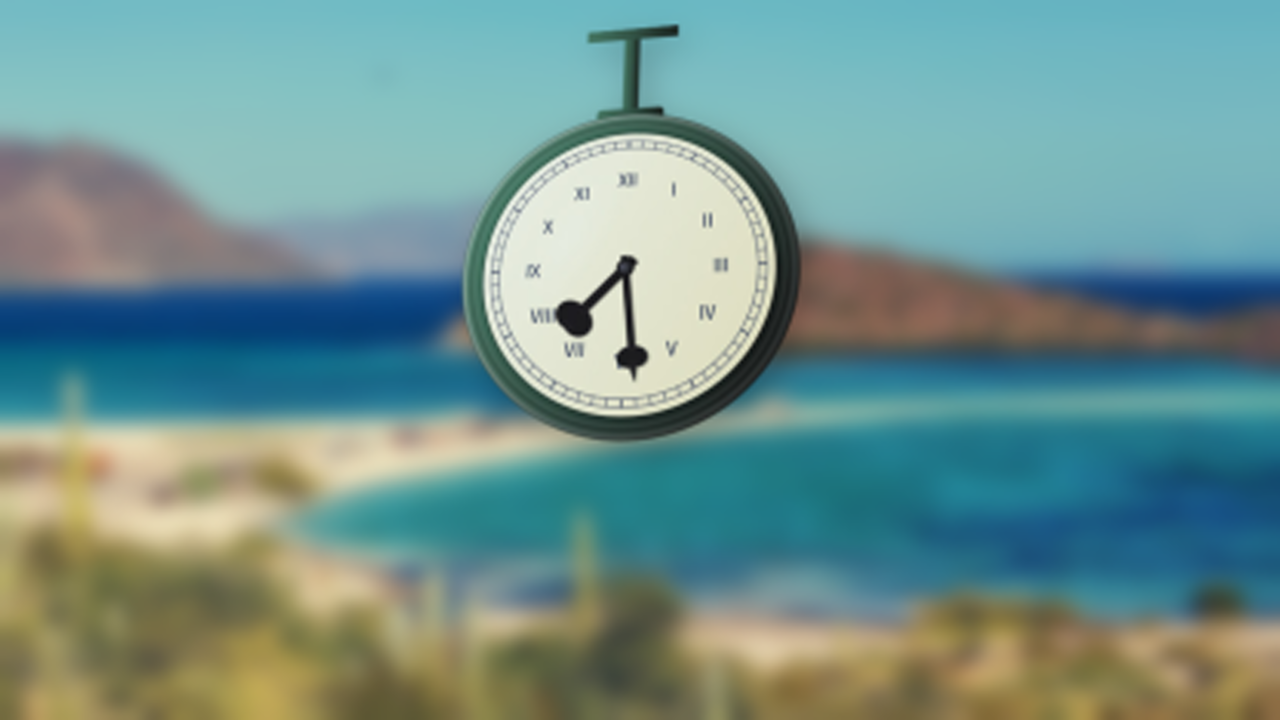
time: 7:29
